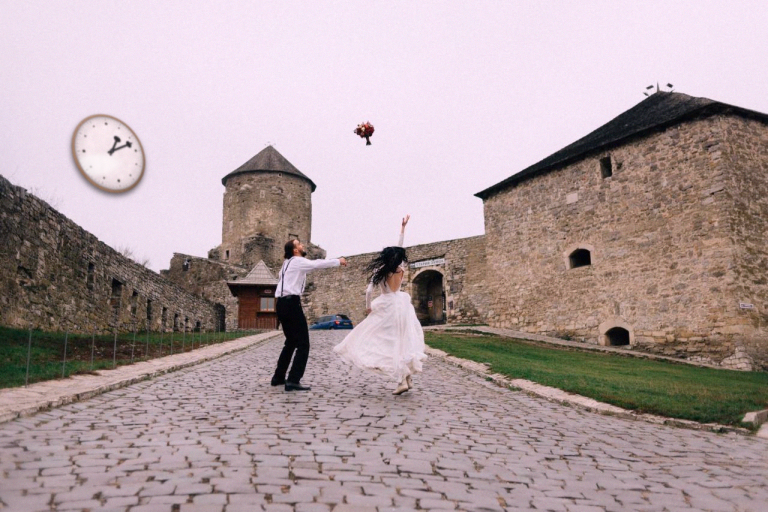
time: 1:12
